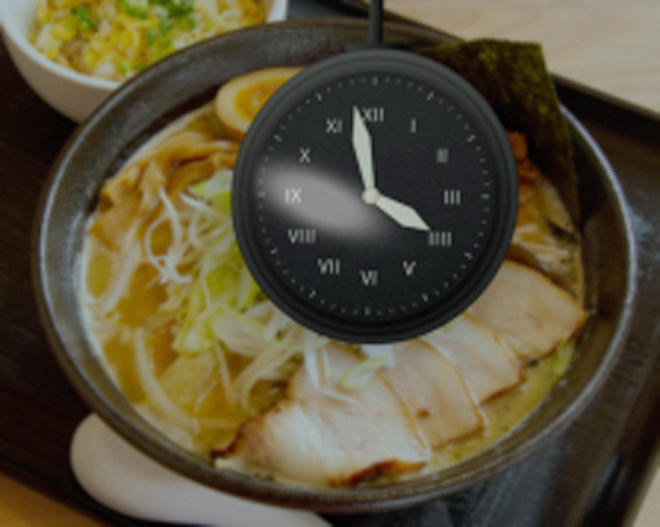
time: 3:58
